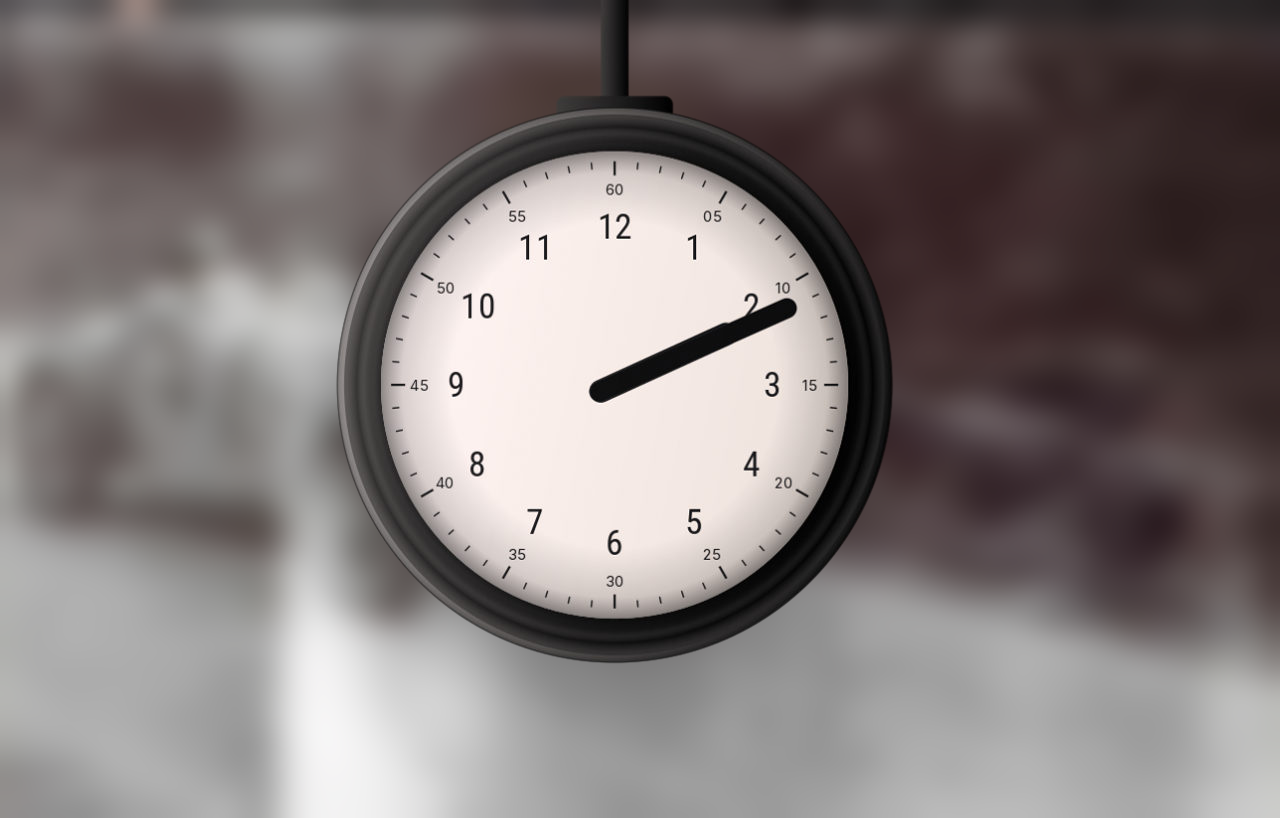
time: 2:11
